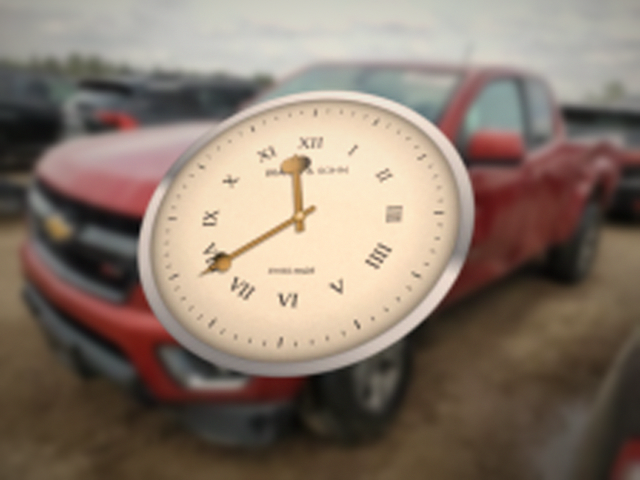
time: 11:39
